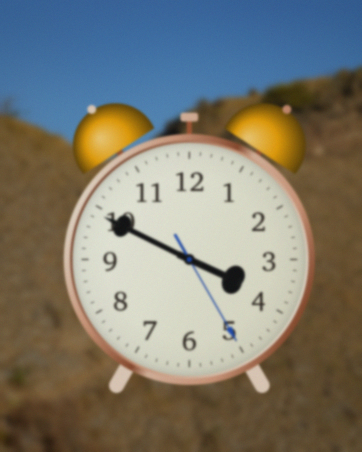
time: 3:49:25
